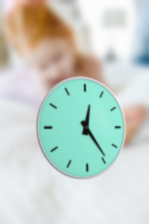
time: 12:24
